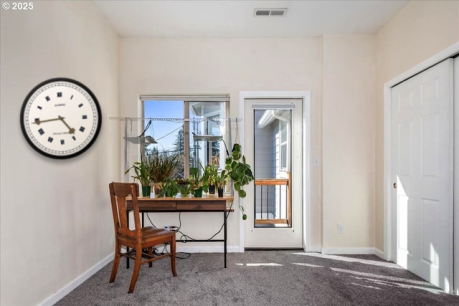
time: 4:44
